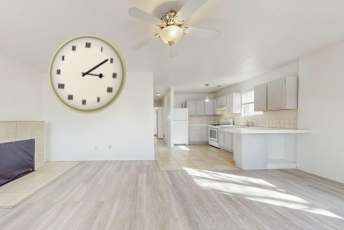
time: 3:09
